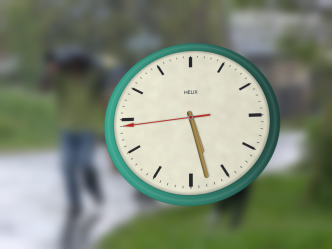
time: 5:27:44
